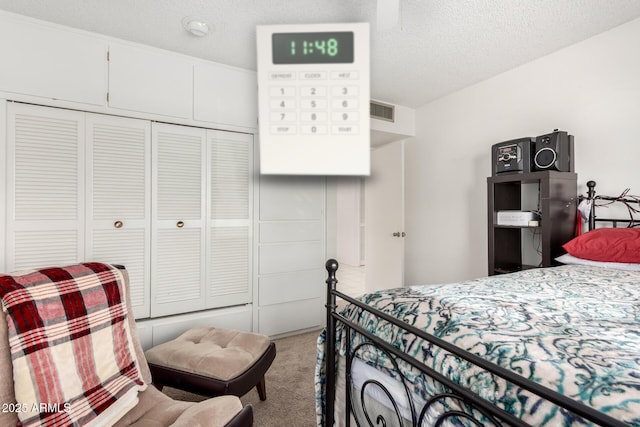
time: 11:48
